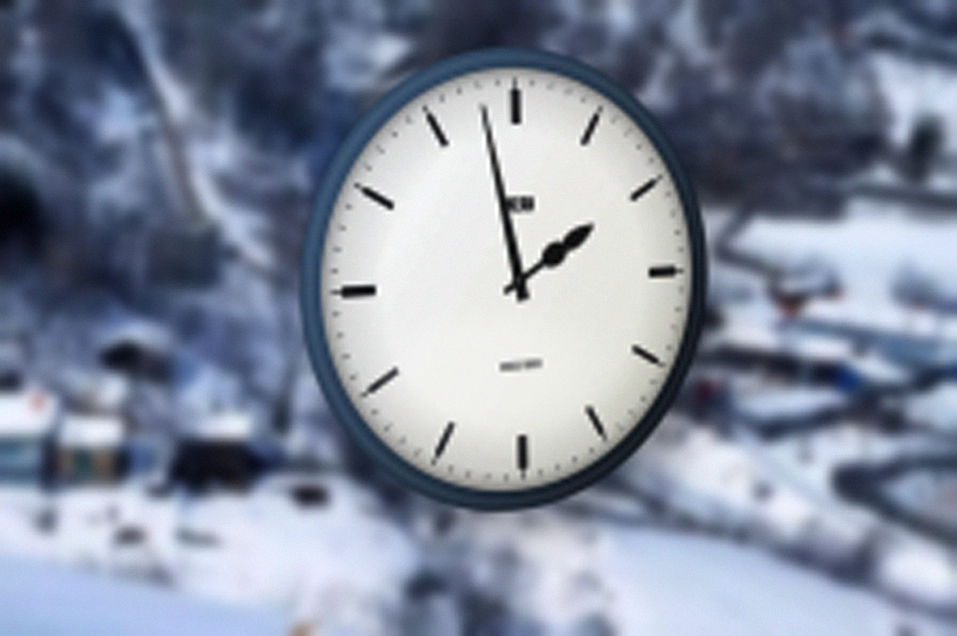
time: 1:58
